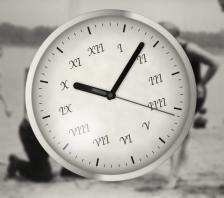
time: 10:08:21
